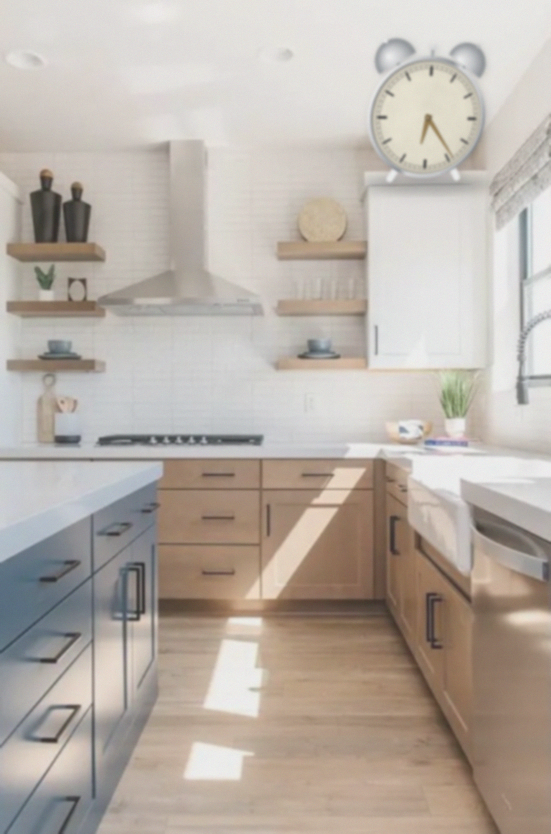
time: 6:24
